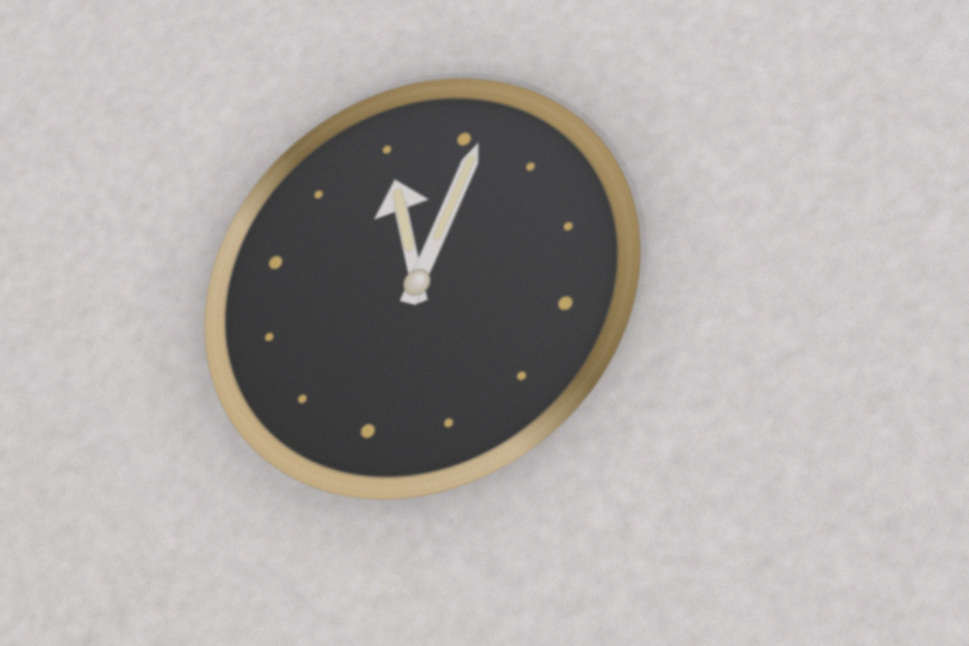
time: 11:01
